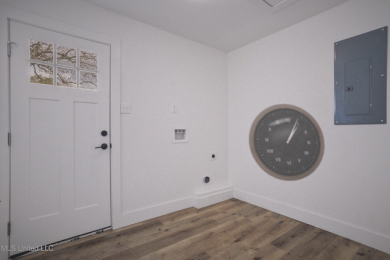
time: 1:04
